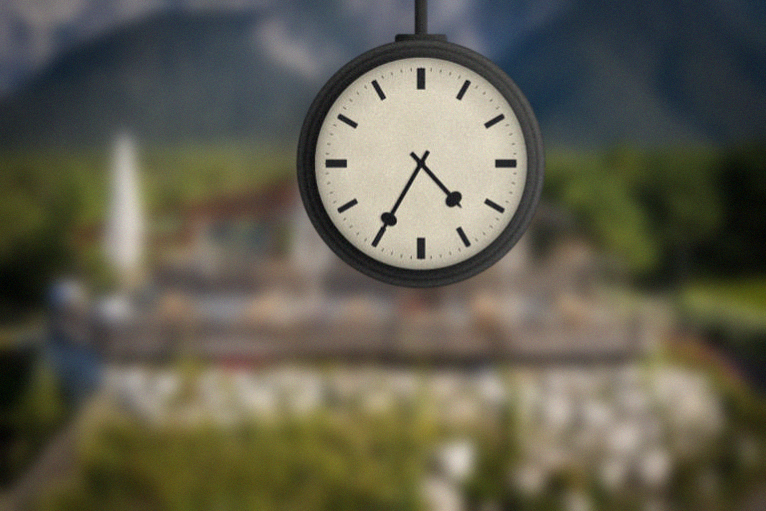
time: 4:35
